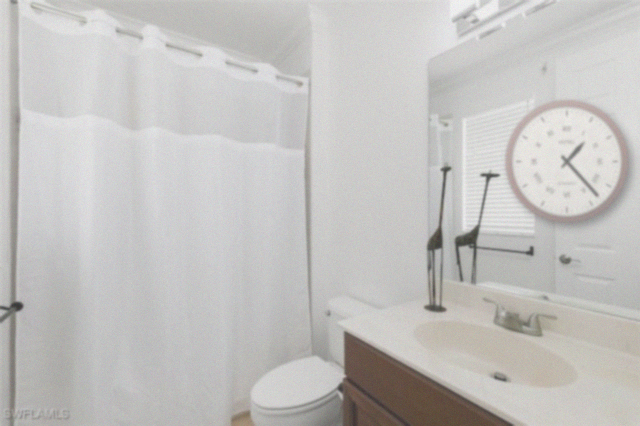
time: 1:23
